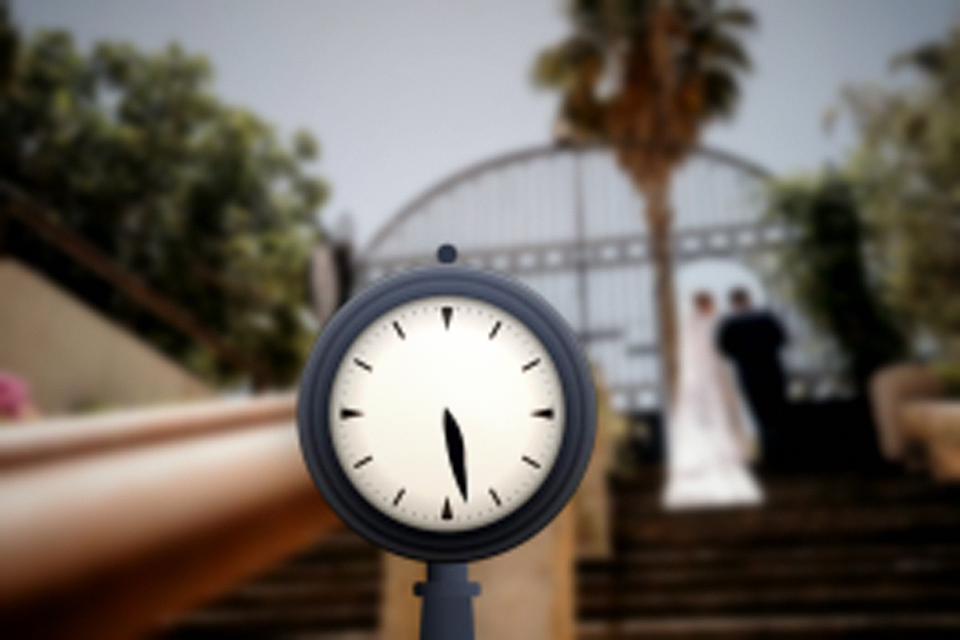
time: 5:28
